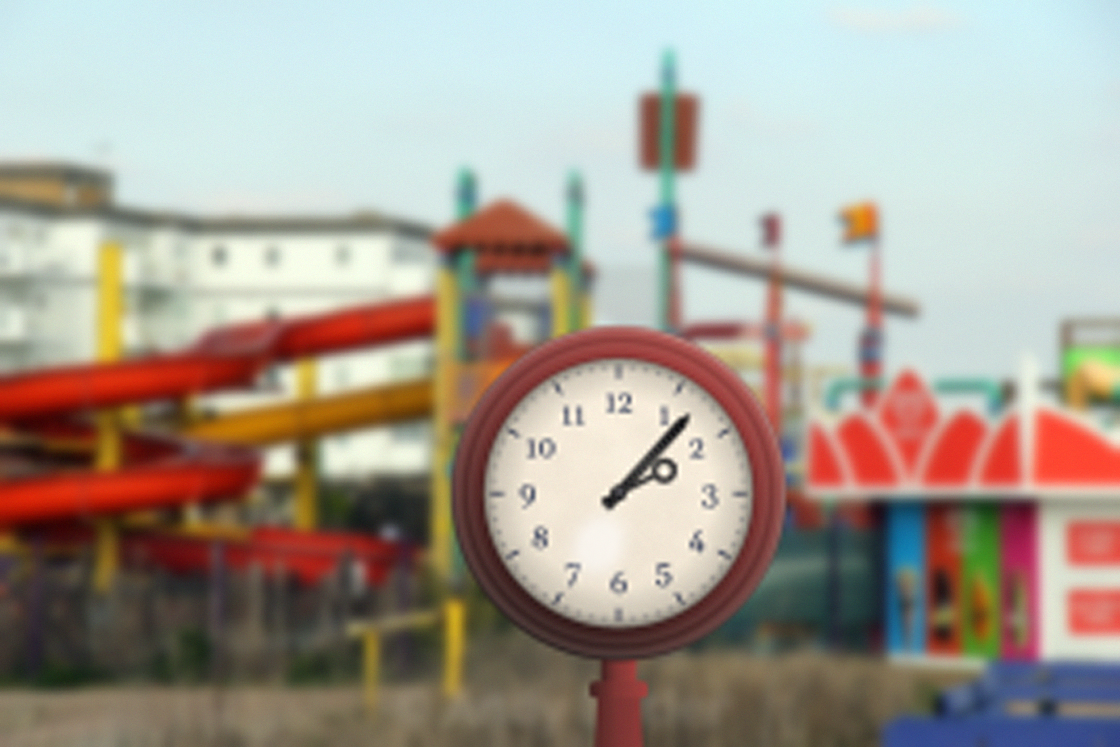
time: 2:07
